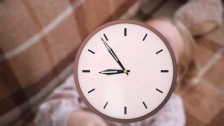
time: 8:54
